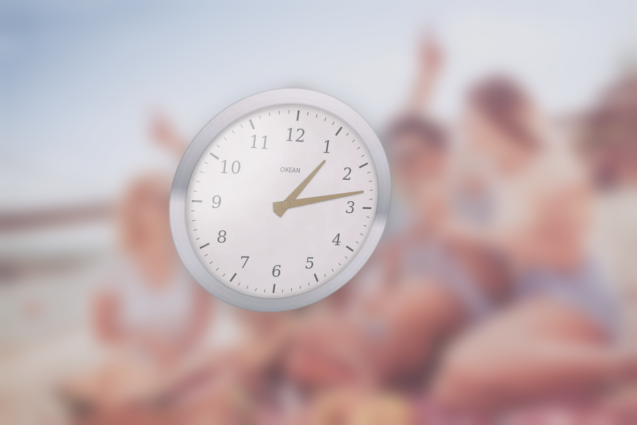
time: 1:13
